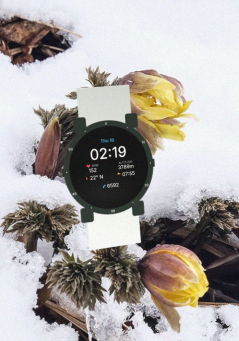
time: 2:19
